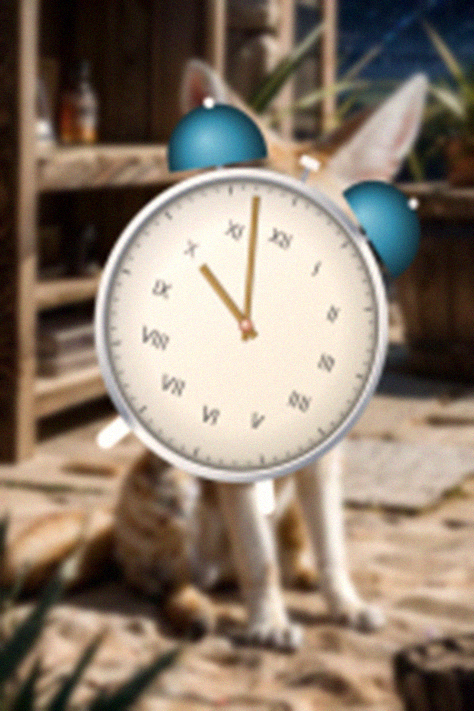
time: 9:57
